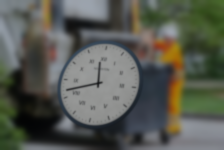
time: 11:42
